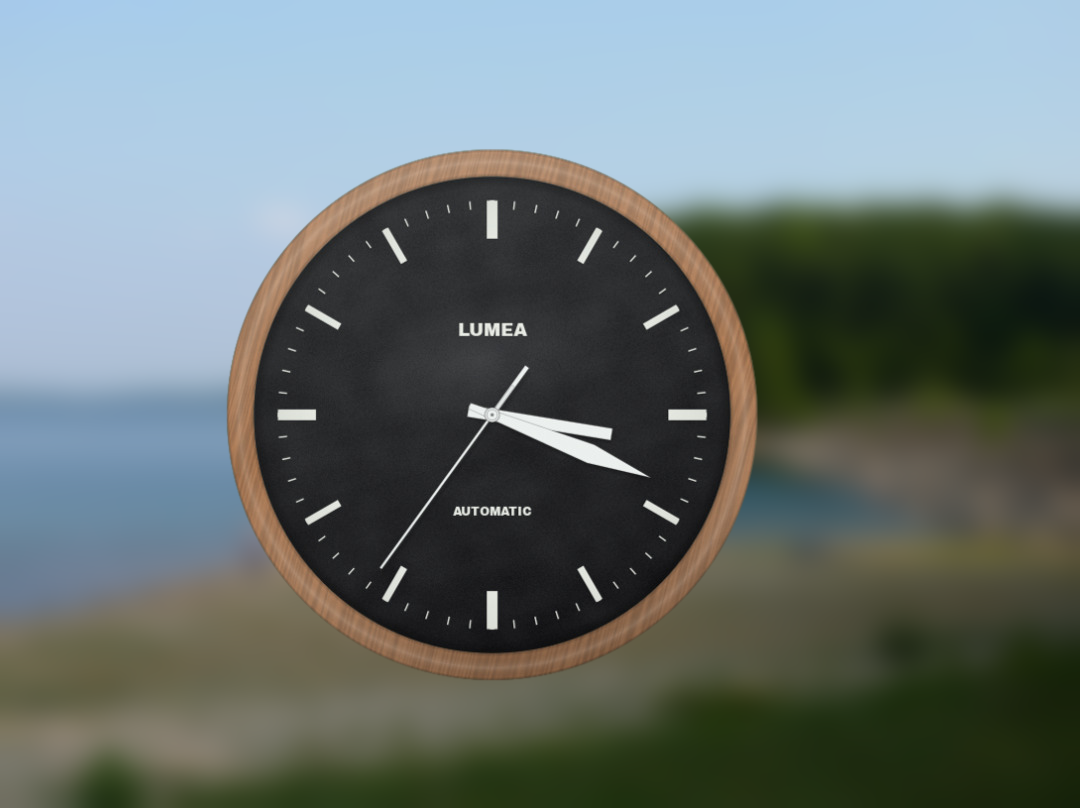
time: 3:18:36
